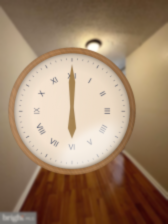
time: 6:00
